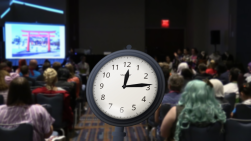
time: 12:14
